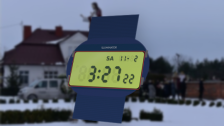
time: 3:27:22
